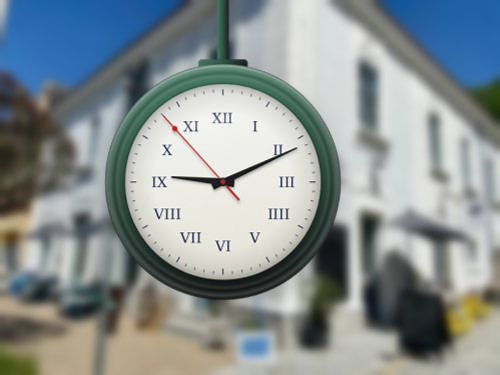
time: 9:10:53
